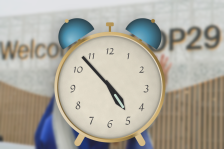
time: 4:53
